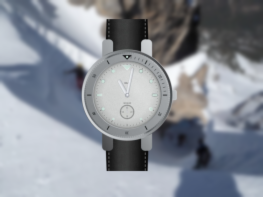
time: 11:02
